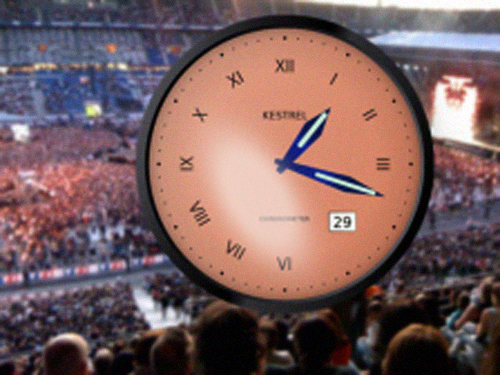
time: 1:18
